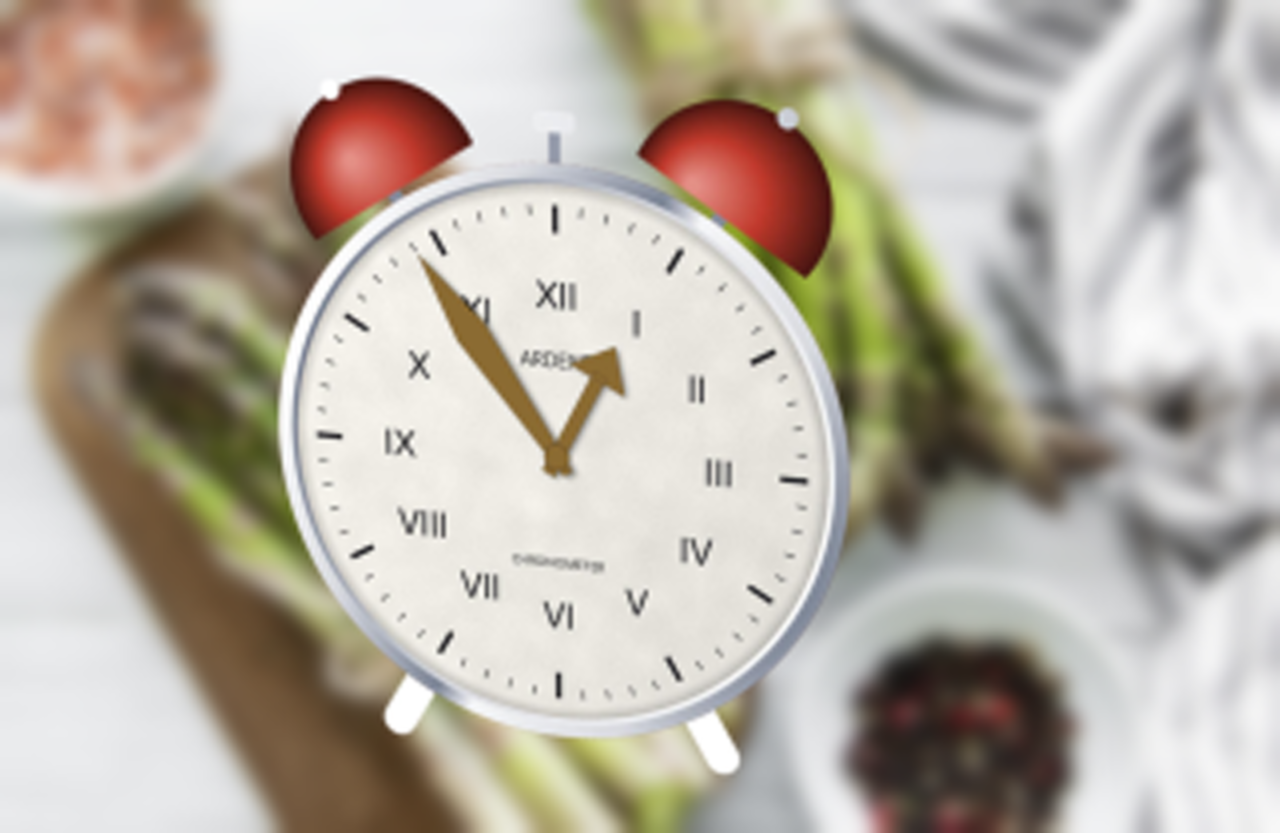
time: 12:54
